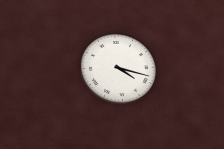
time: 4:18
